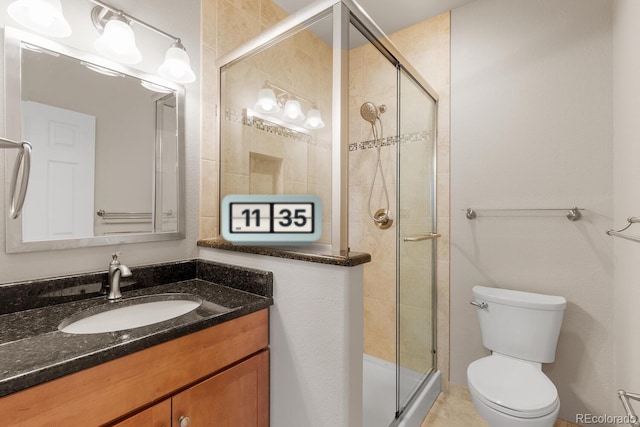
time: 11:35
